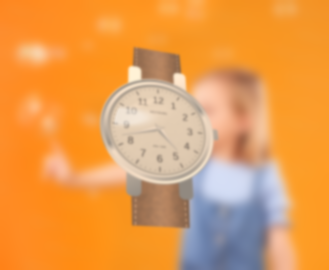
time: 4:42
